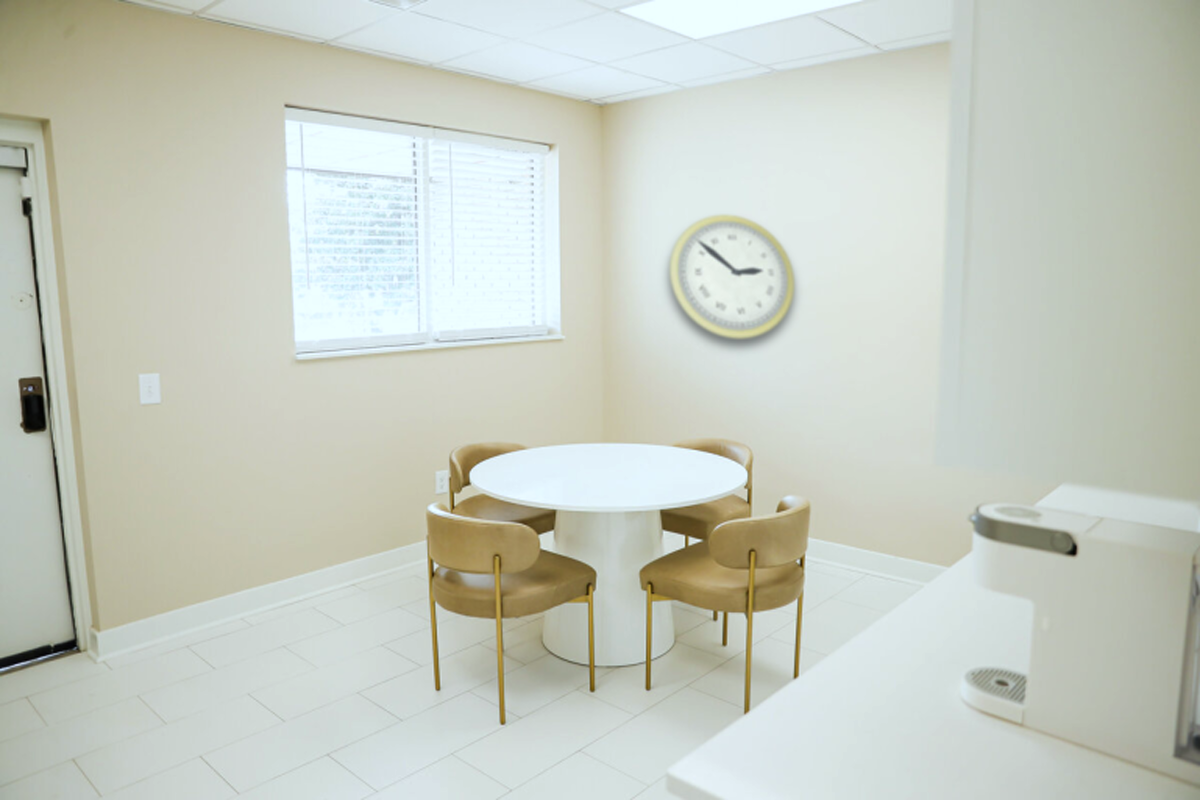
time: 2:52
